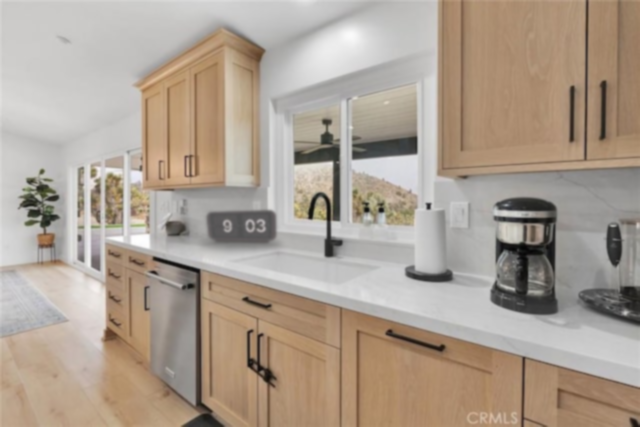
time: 9:03
